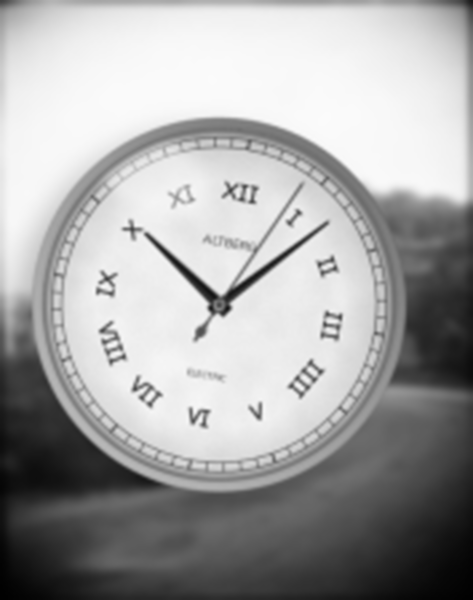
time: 10:07:04
